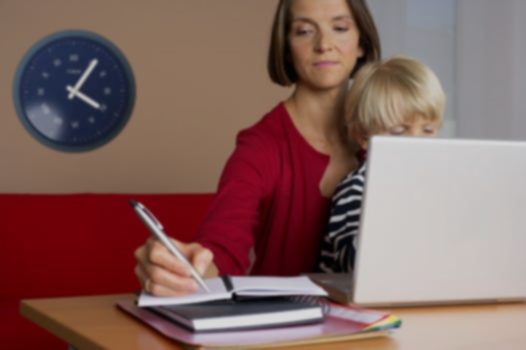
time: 4:06
